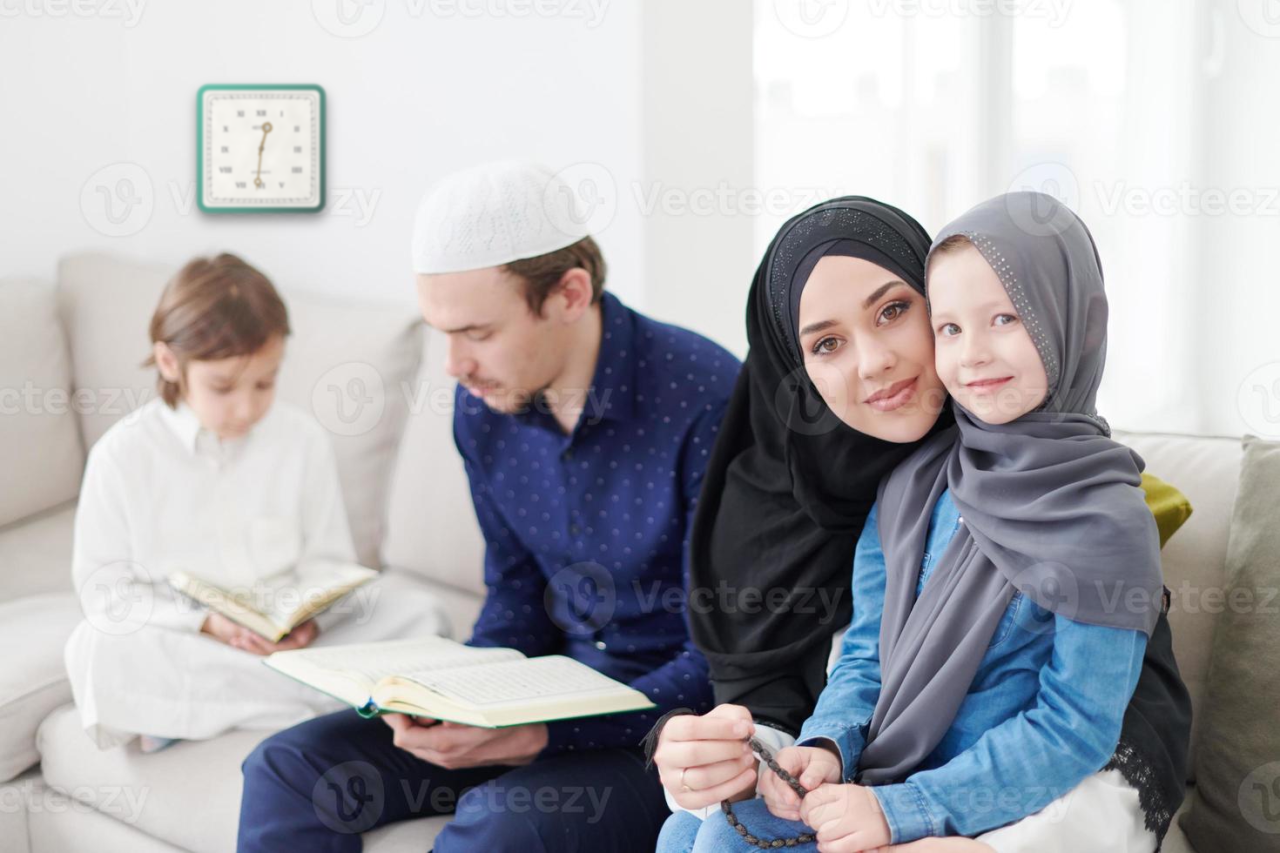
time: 12:31
